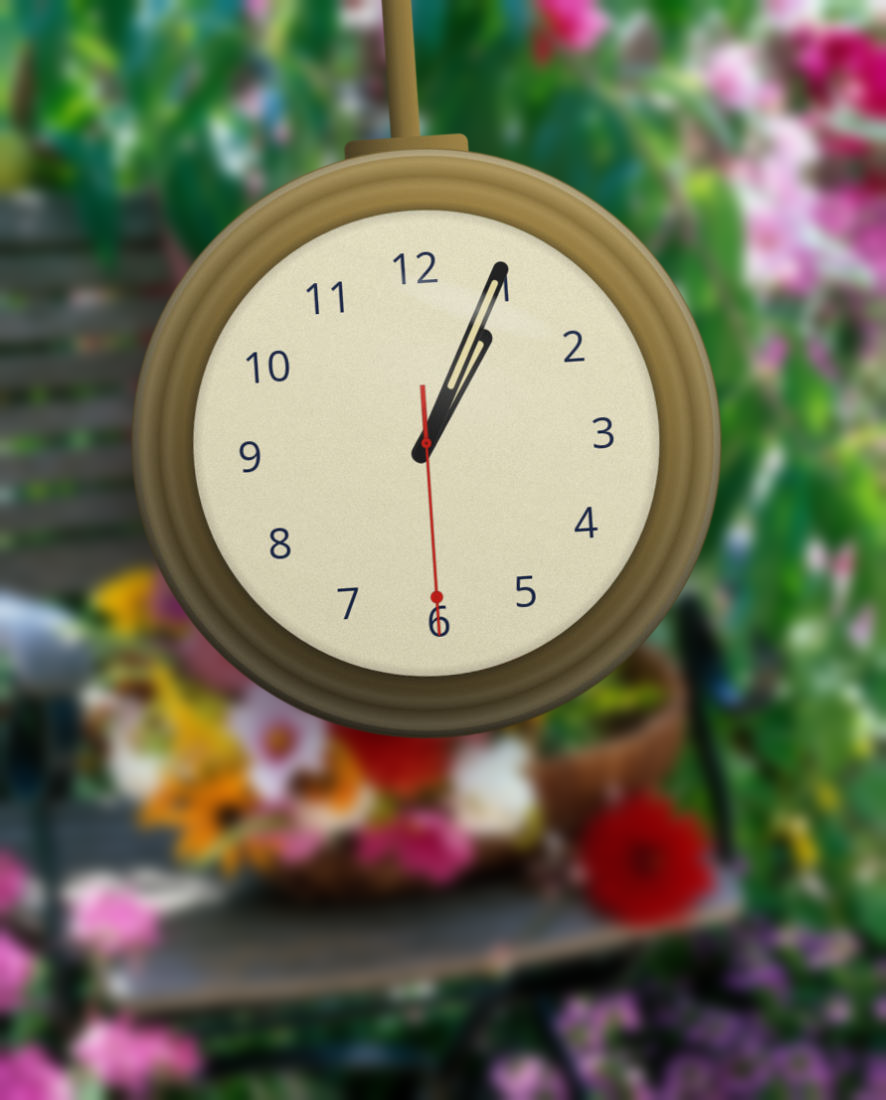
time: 1:04:30
